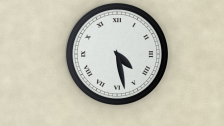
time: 4:28
